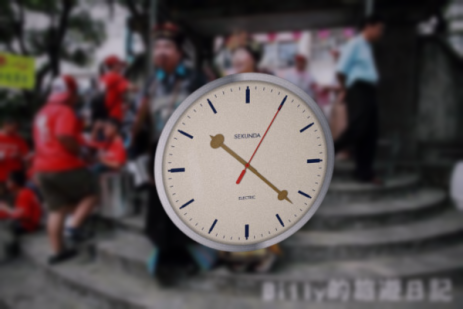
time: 10:22:05
